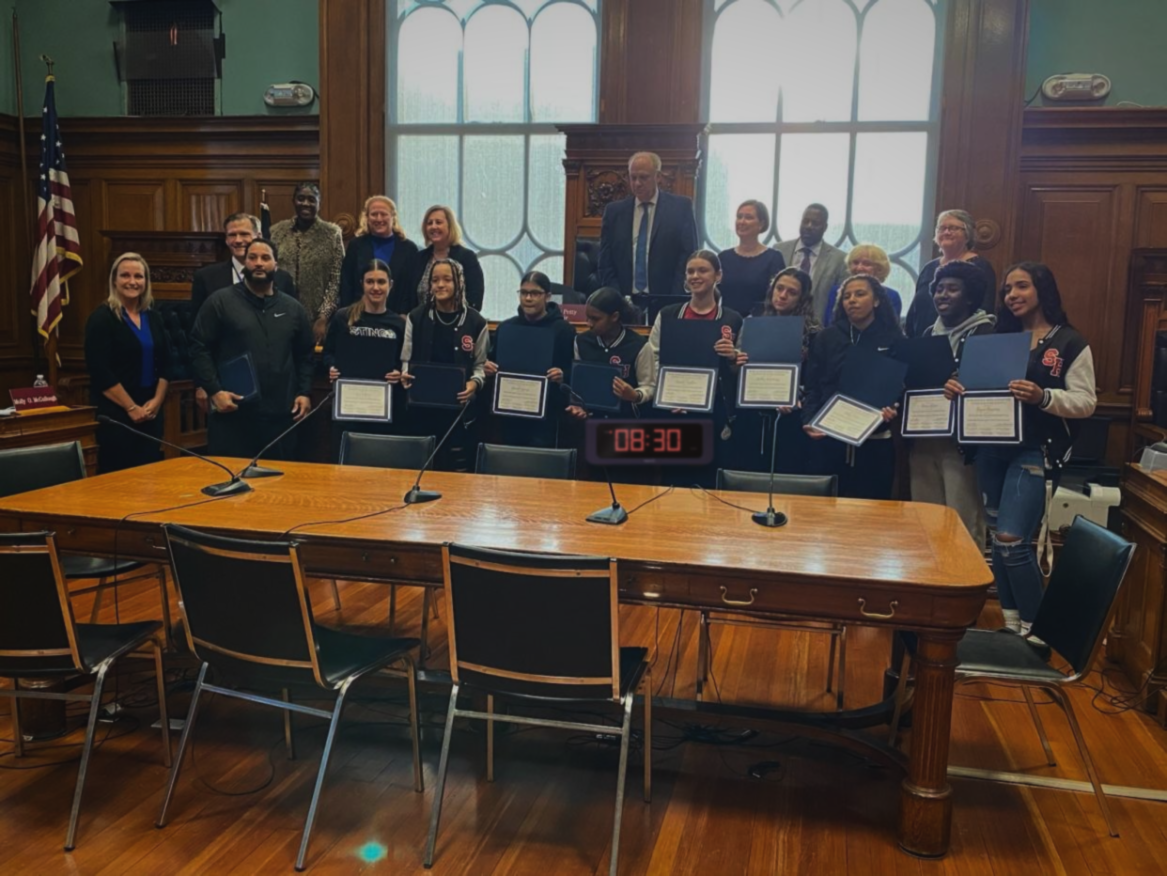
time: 8:30
